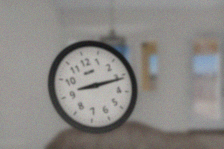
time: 9:16
